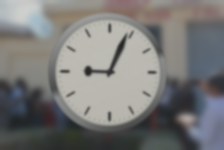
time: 9:04
